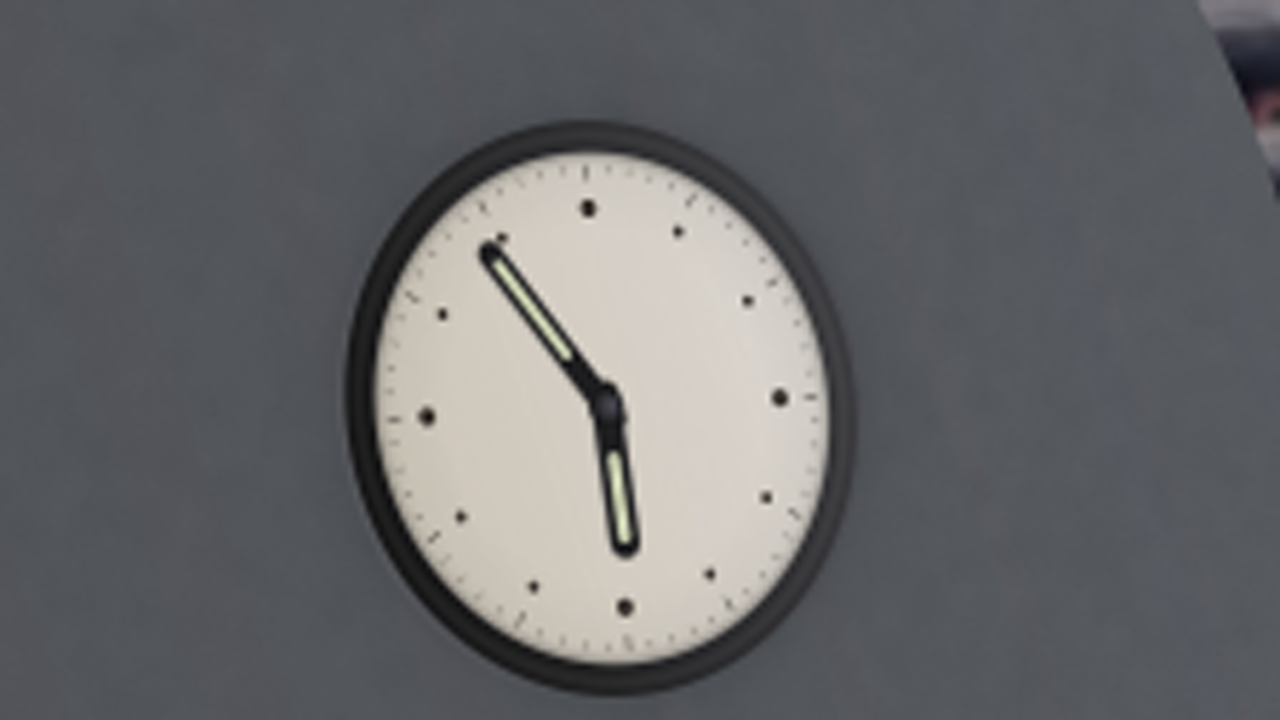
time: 5:54
